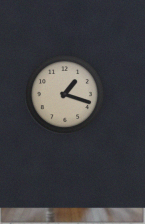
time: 1:18
